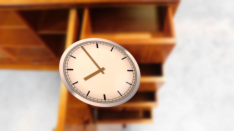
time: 7:55
